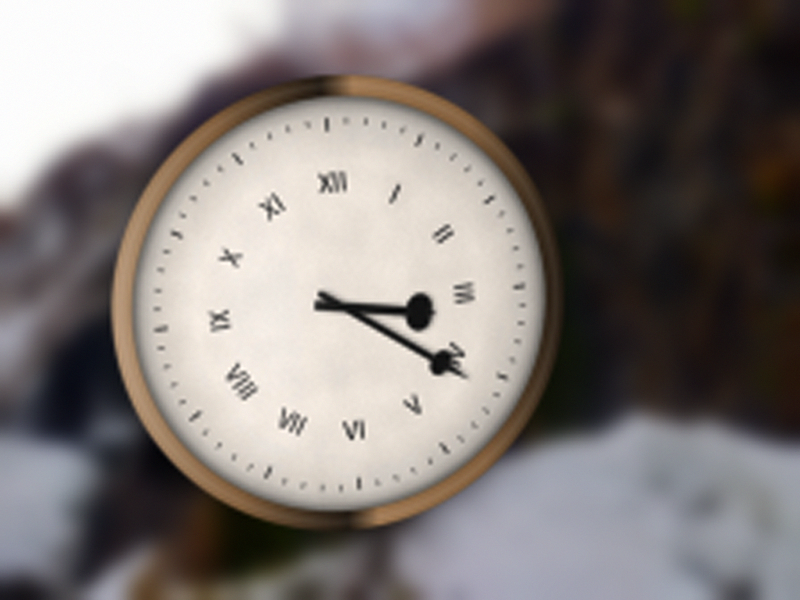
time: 3:21
